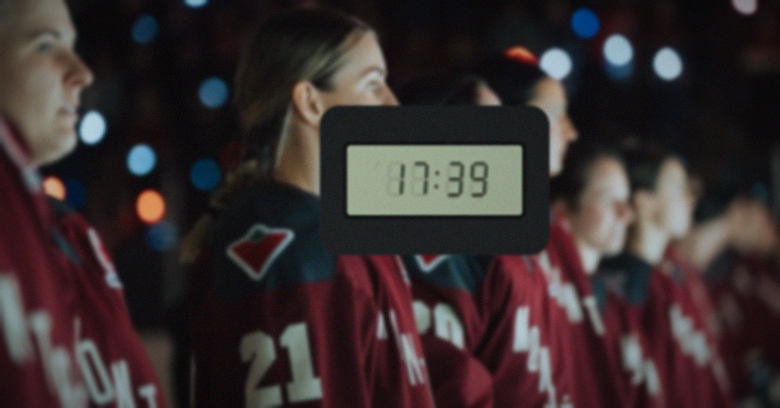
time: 17:39
